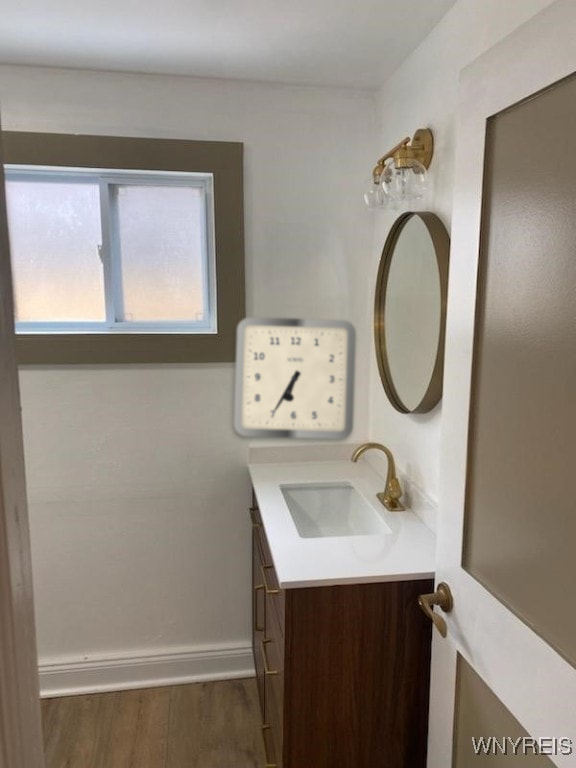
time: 6:35
